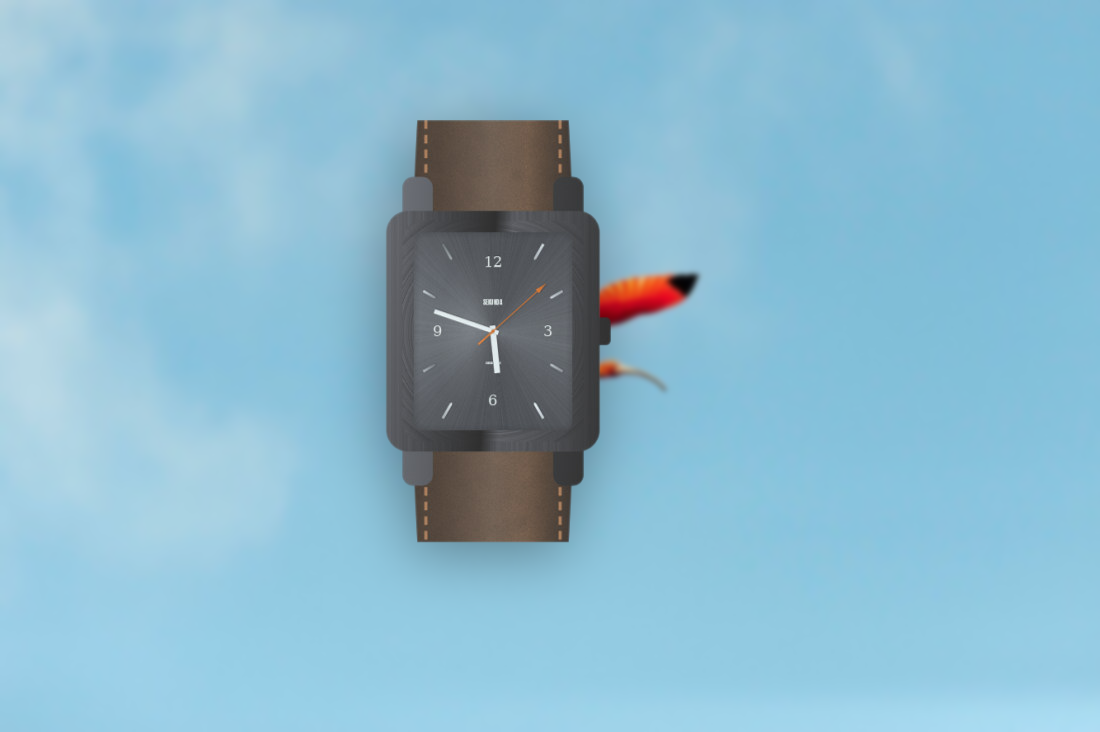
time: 5:48:08
